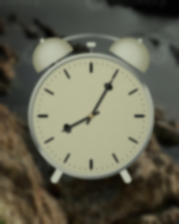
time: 8:05
